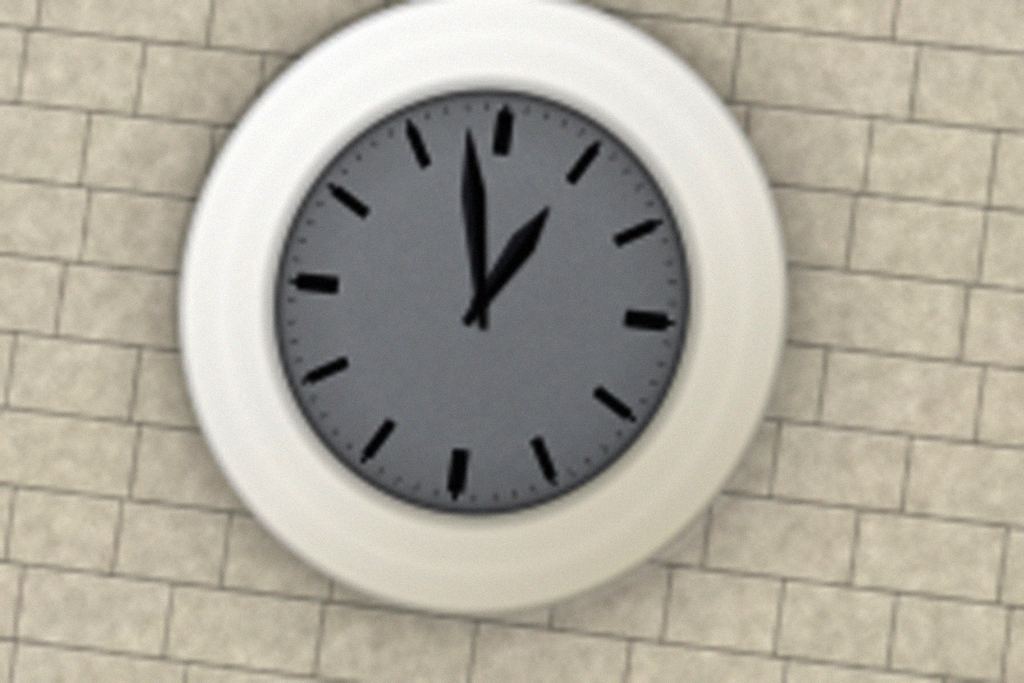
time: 12:58
